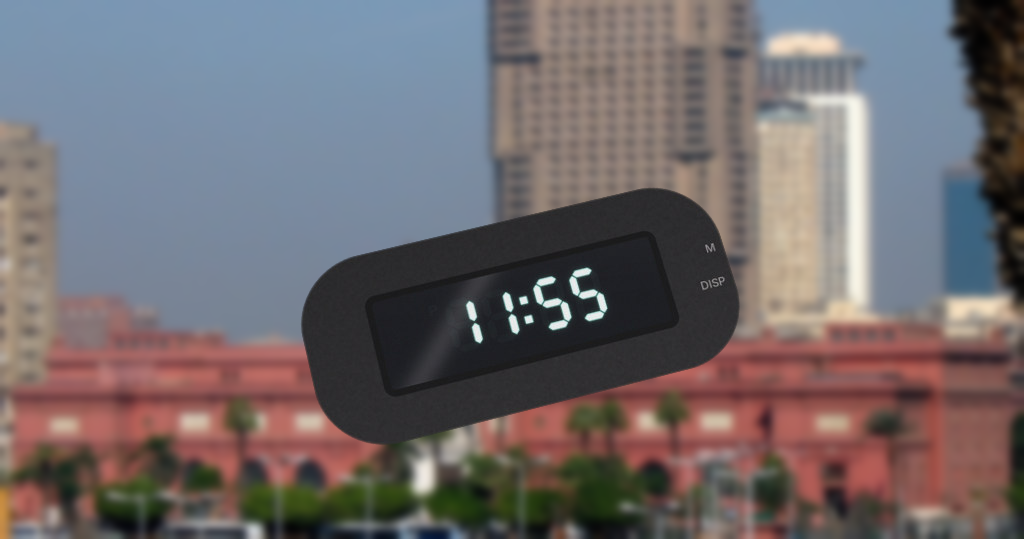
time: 11:55
